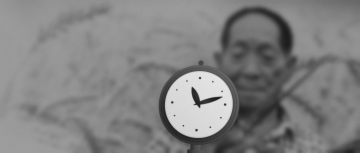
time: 11:12
